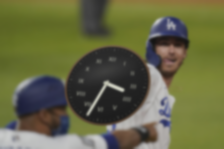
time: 3:33
